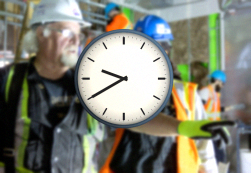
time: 9:40
